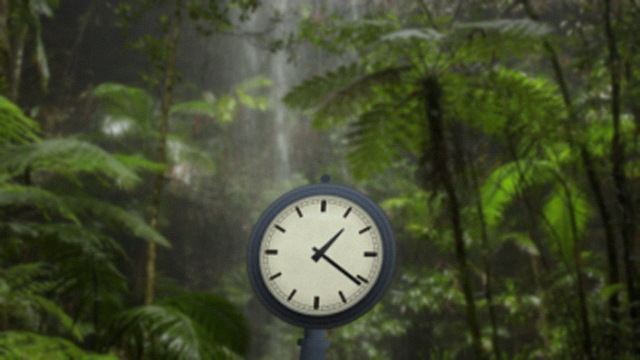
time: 1:21
